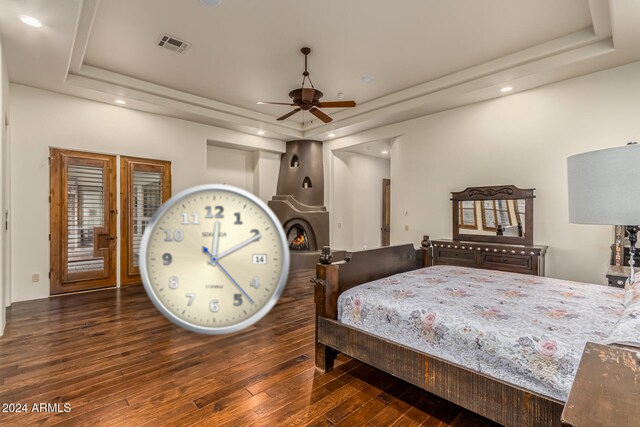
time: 12:10:23
